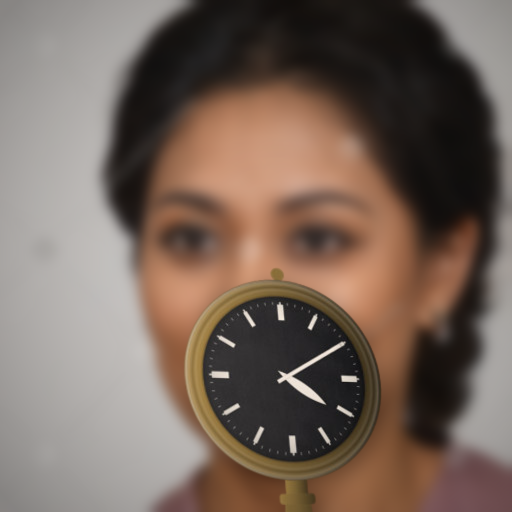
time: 4:10
